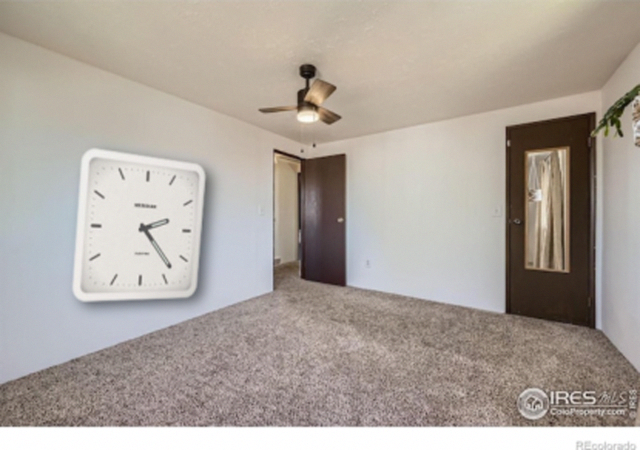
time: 2:23
